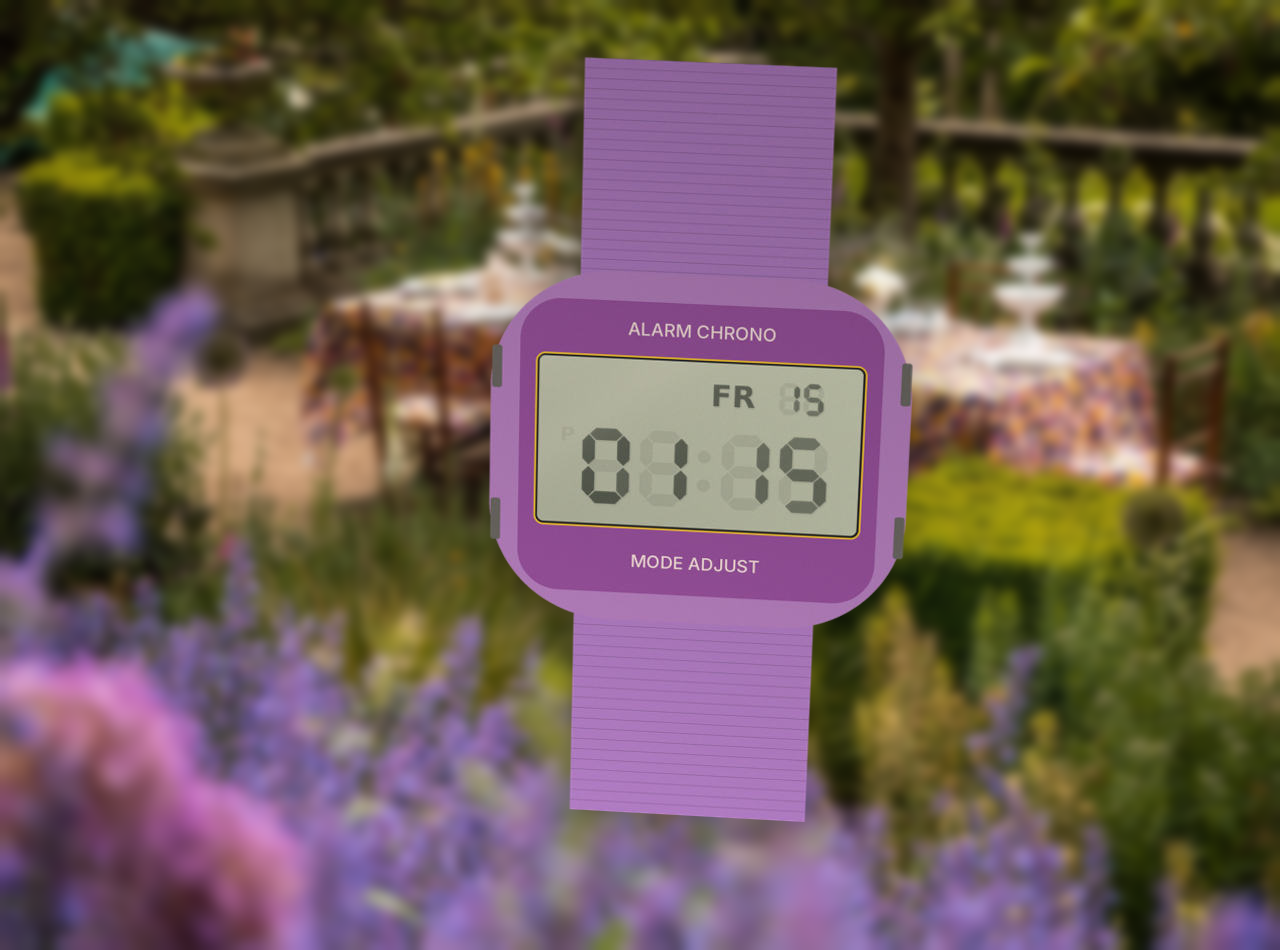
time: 1:15
